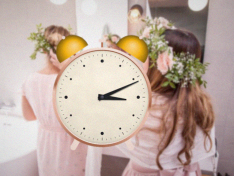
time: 3:11
